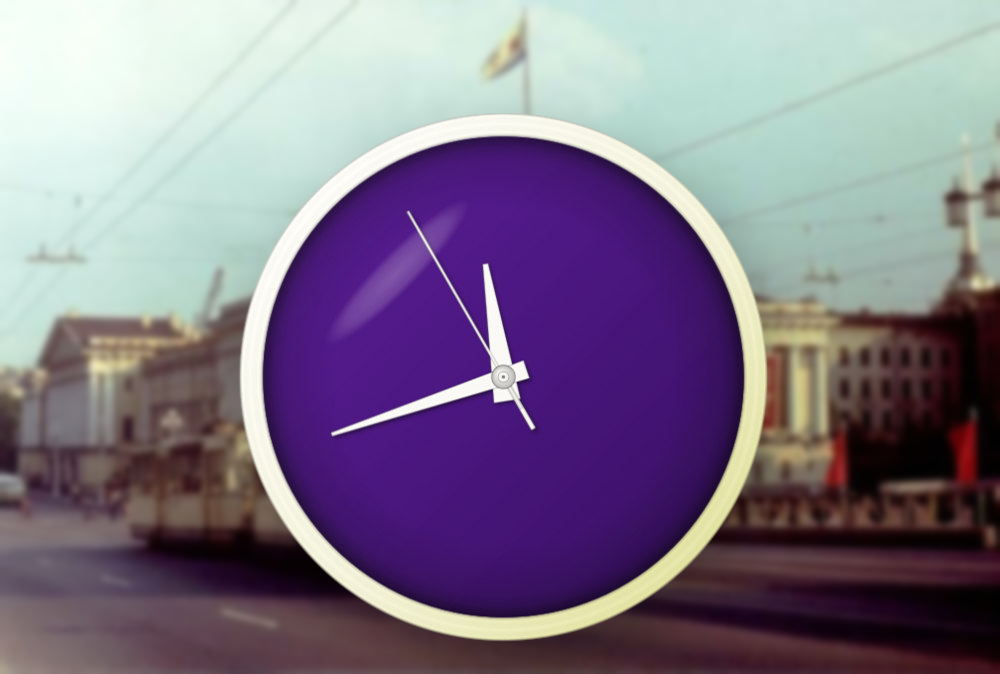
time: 11:41:55
